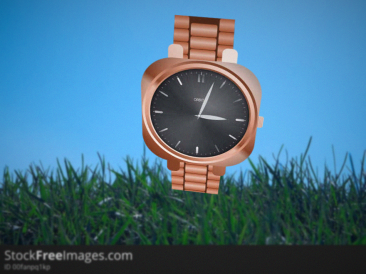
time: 3:03
